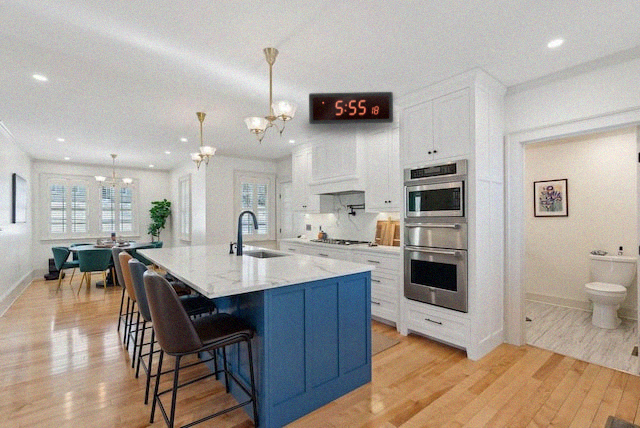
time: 5:55
